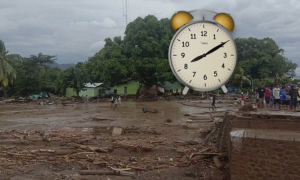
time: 8:10
